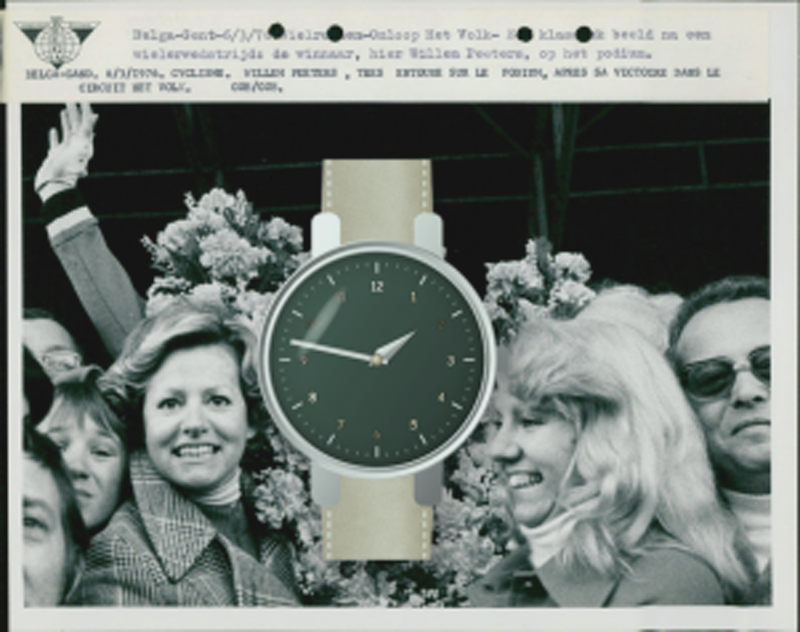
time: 1:47
